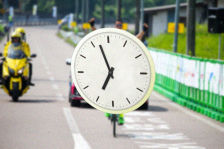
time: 6:57
